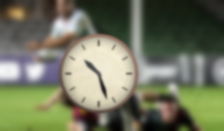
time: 10:27
